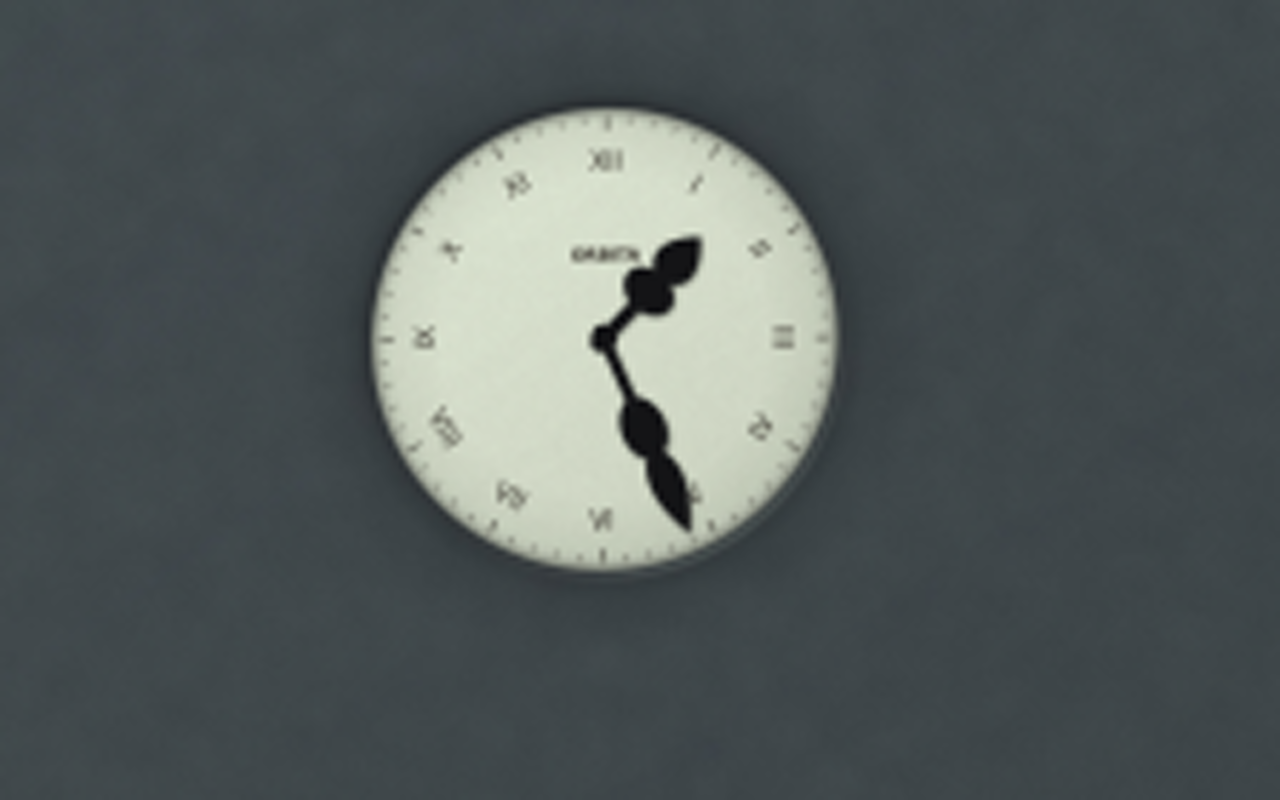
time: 1:26
